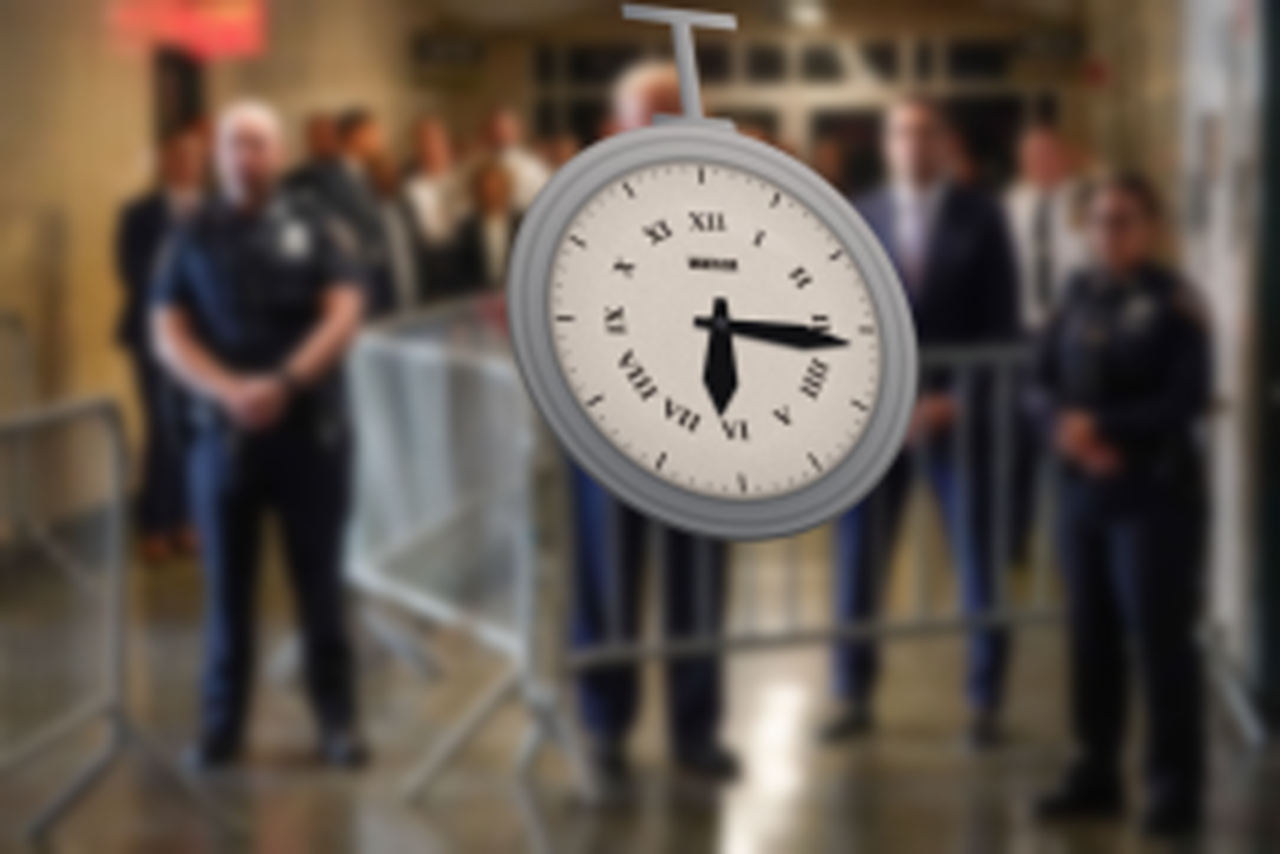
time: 6:16
